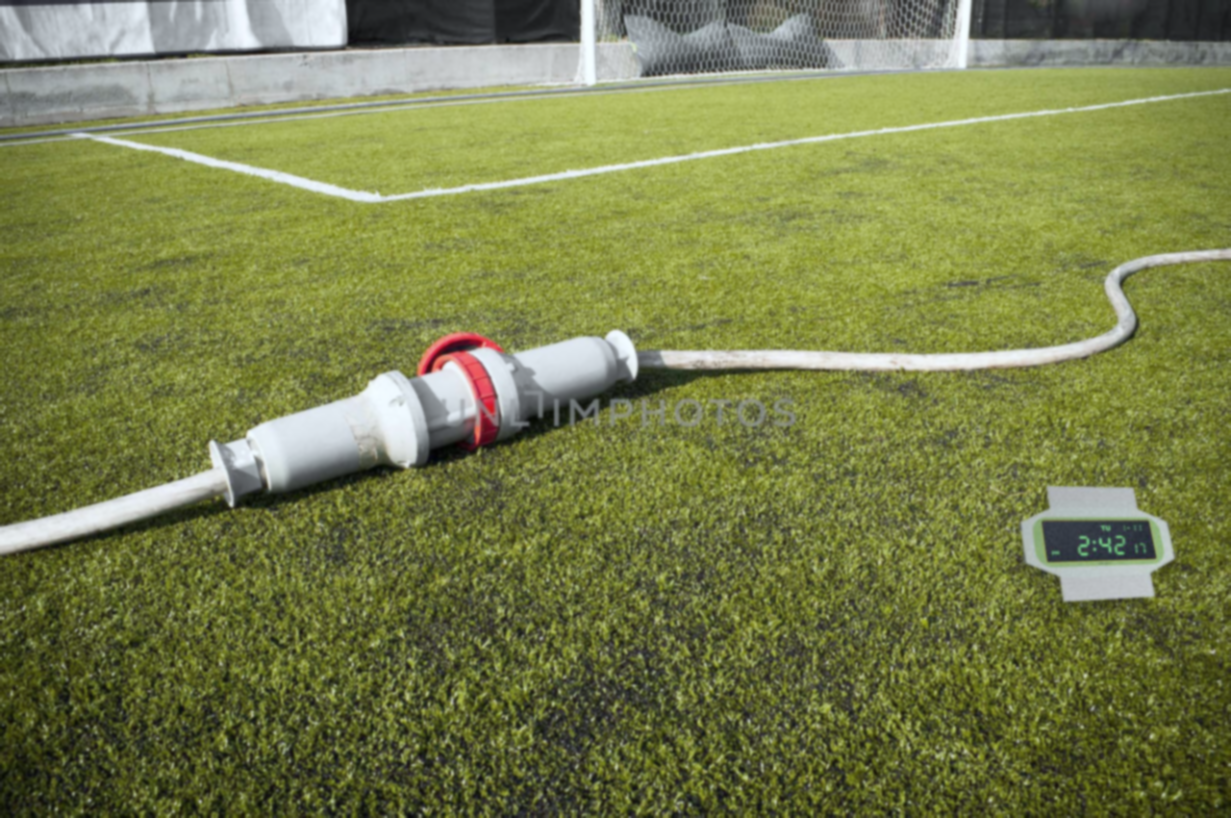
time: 2:42
